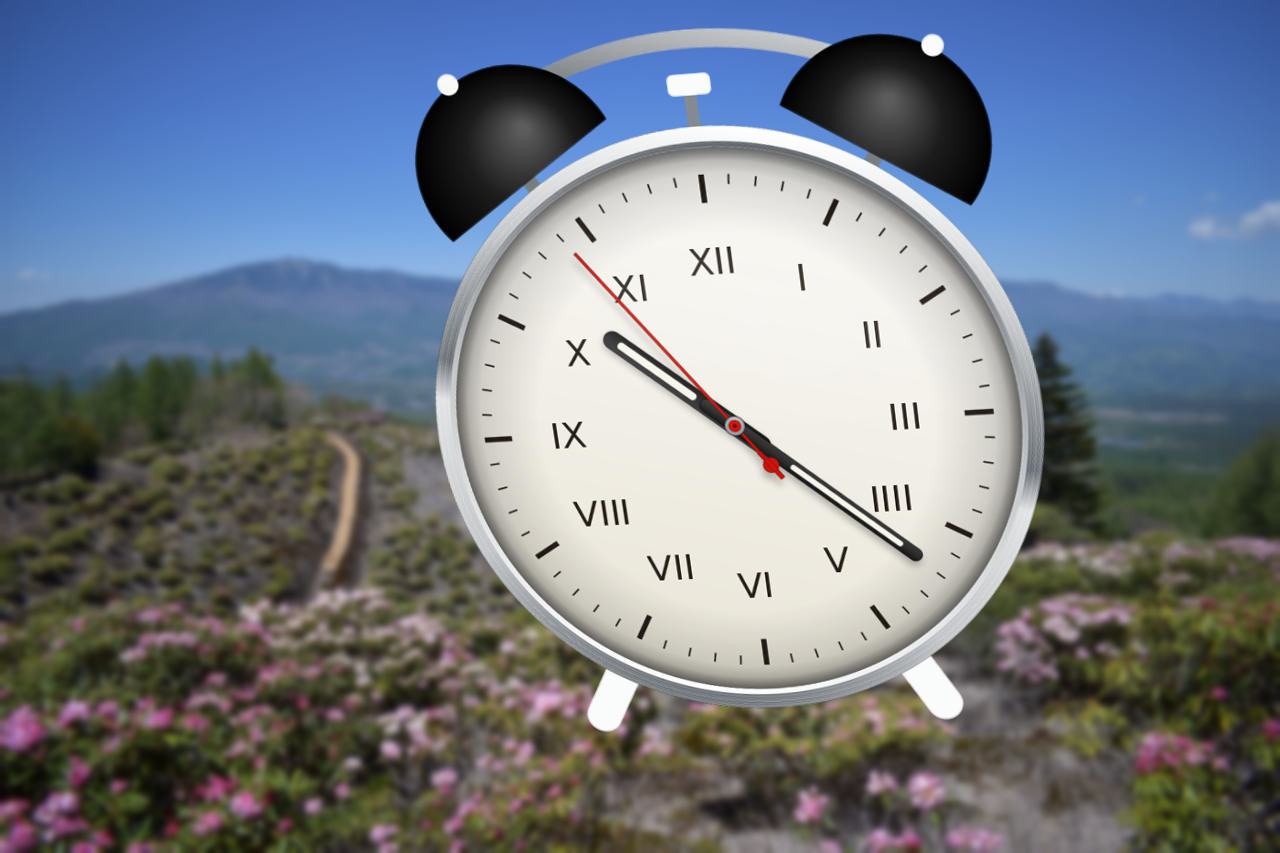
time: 10:21:54
